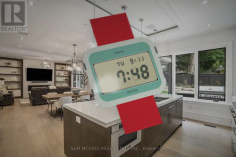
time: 7:48
